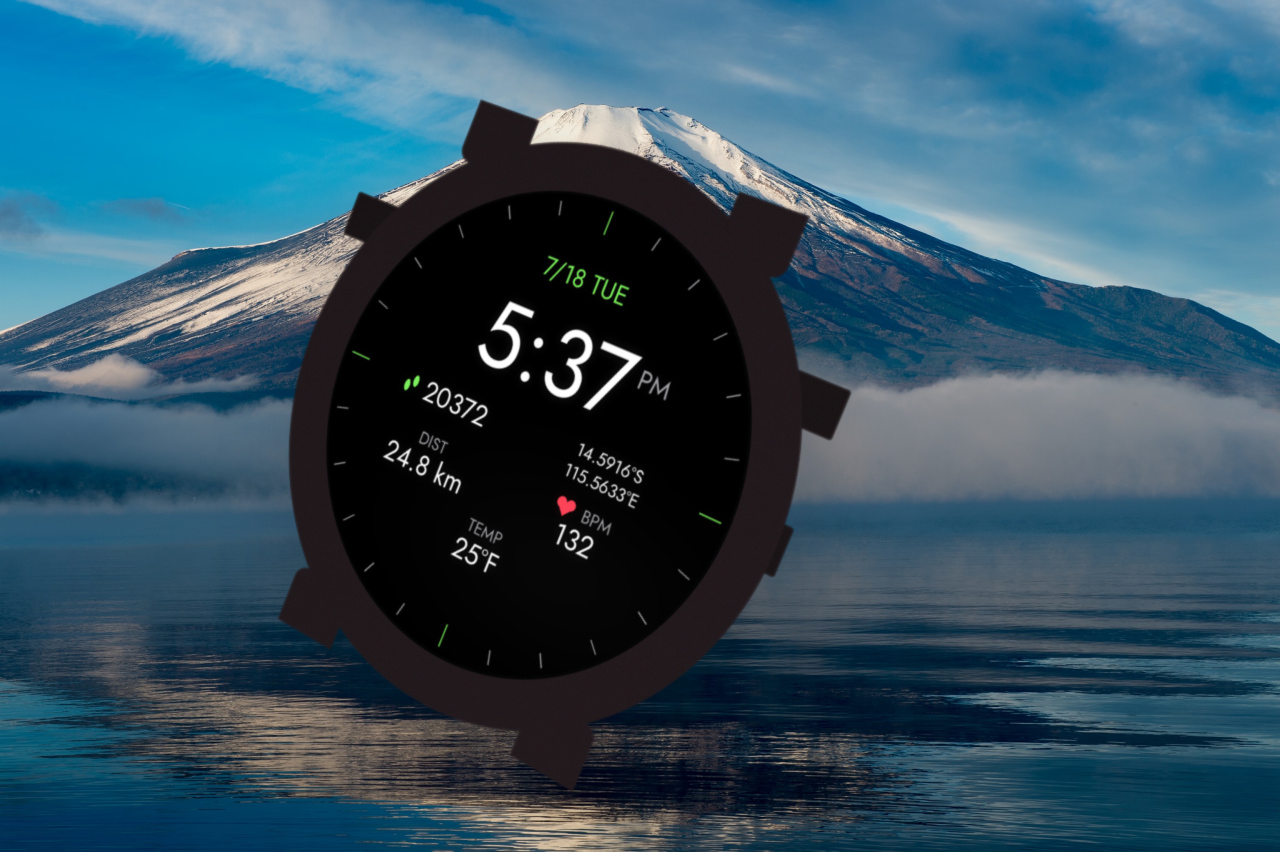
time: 5:37
